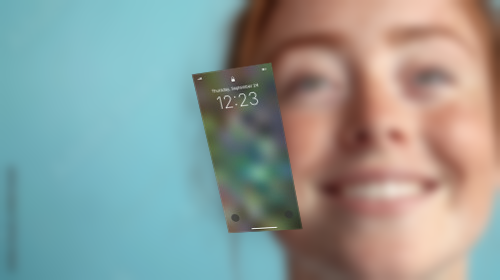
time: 12:23
